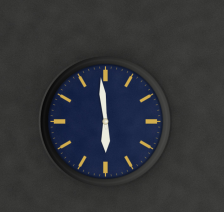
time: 5:59
